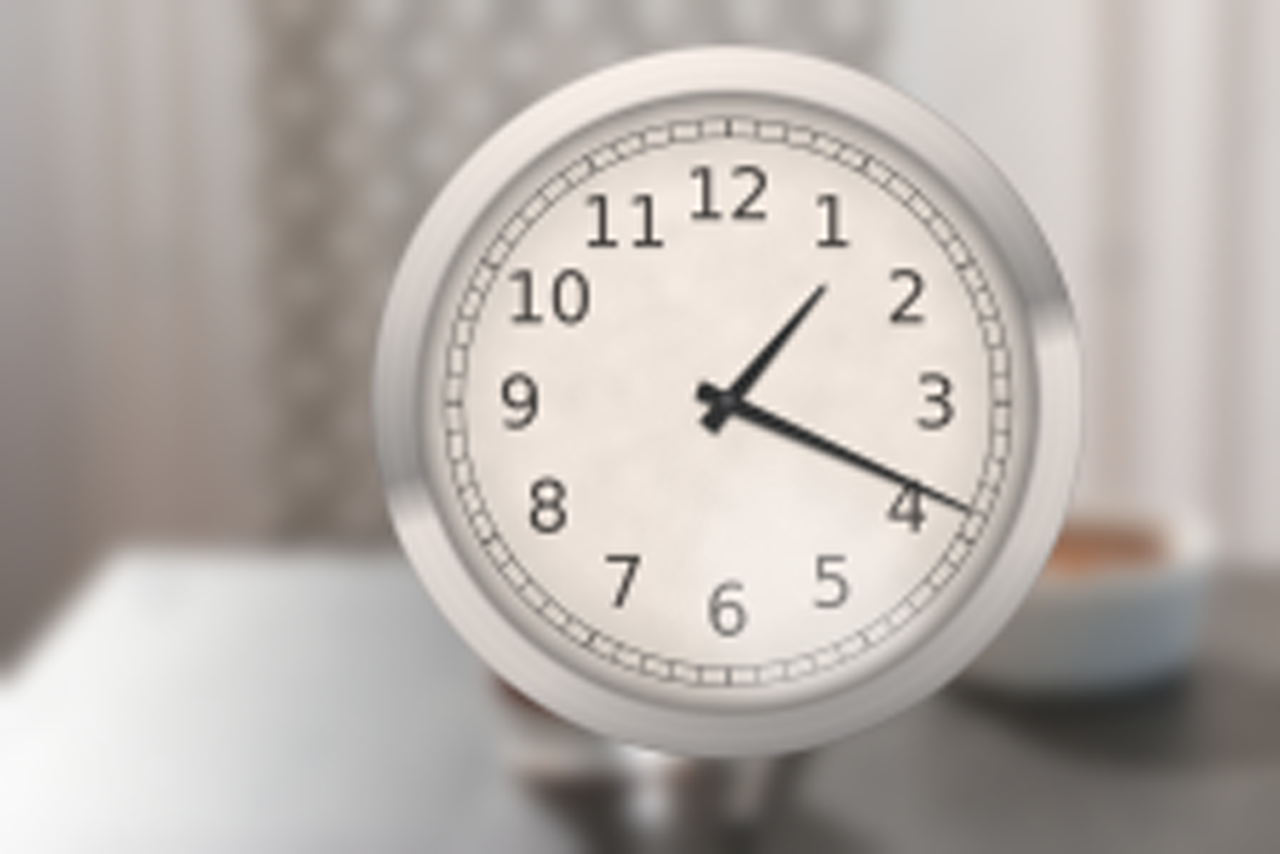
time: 1:19
